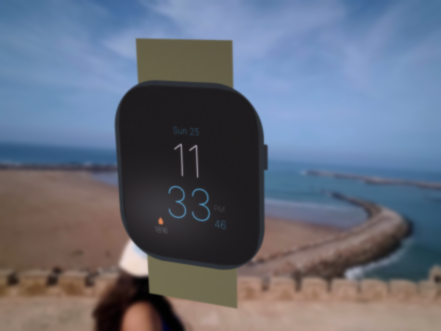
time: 11:33:46
